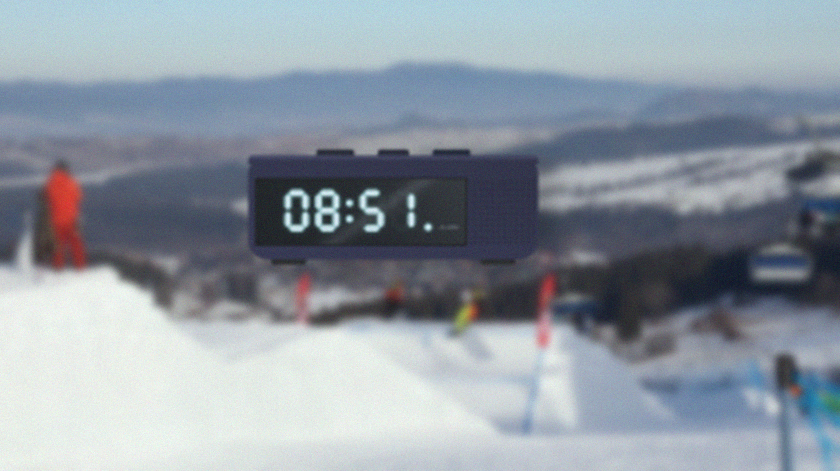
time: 8:51
